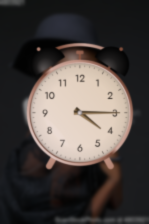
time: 4:15
